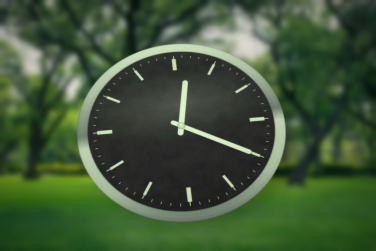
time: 12:20
